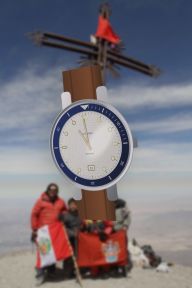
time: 10:59
